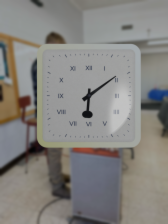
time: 6:09
